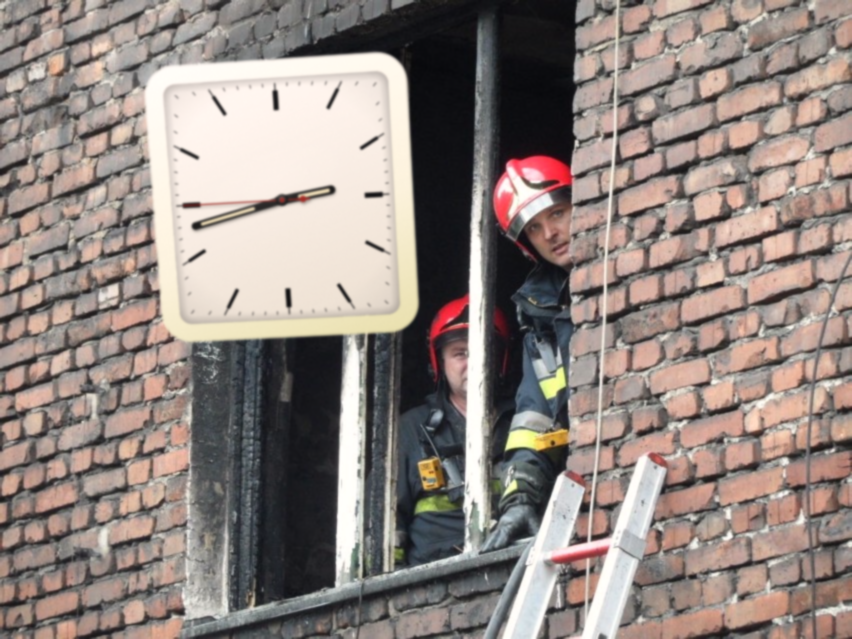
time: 2:42:45
